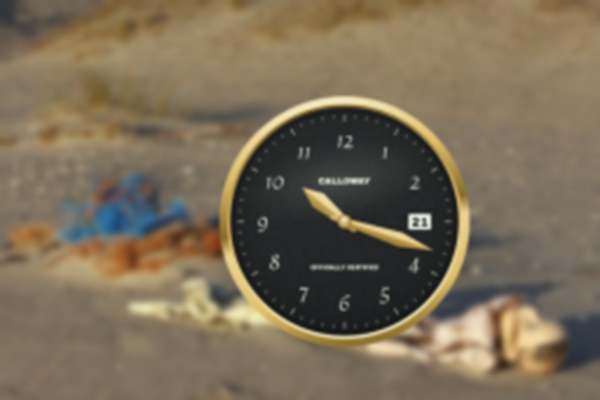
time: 10:18
